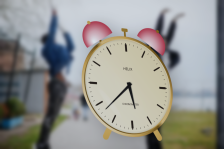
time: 5:38
